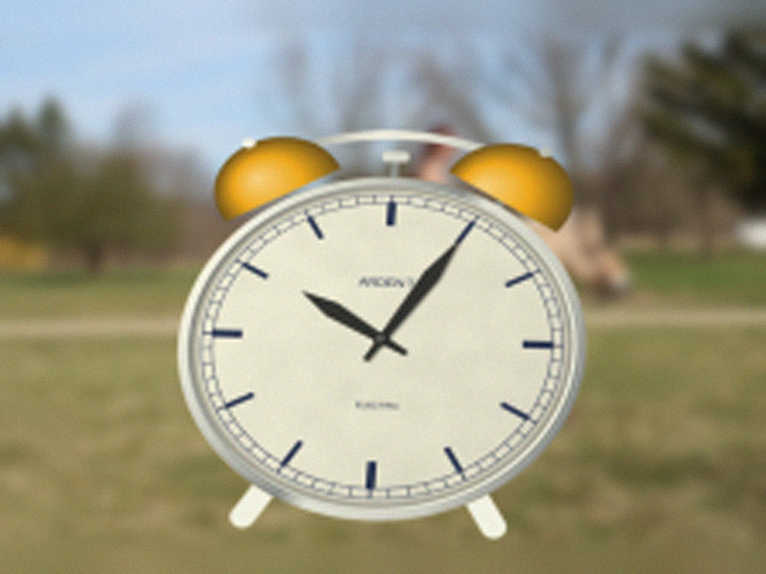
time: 10:05
